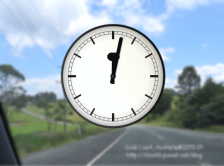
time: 12:02
